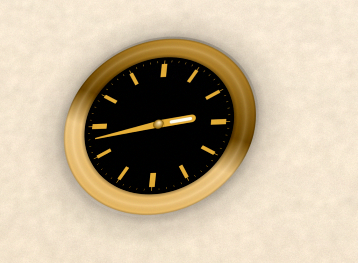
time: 2:43
